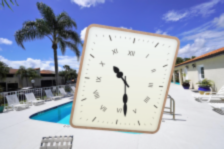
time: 10:28
